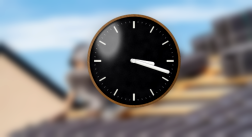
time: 3:18
